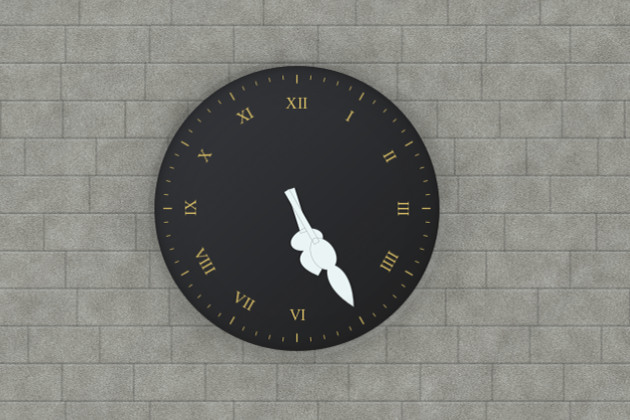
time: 5:25
